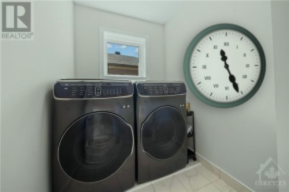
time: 11:26
